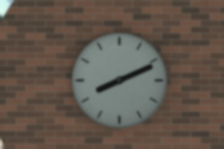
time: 8:11
